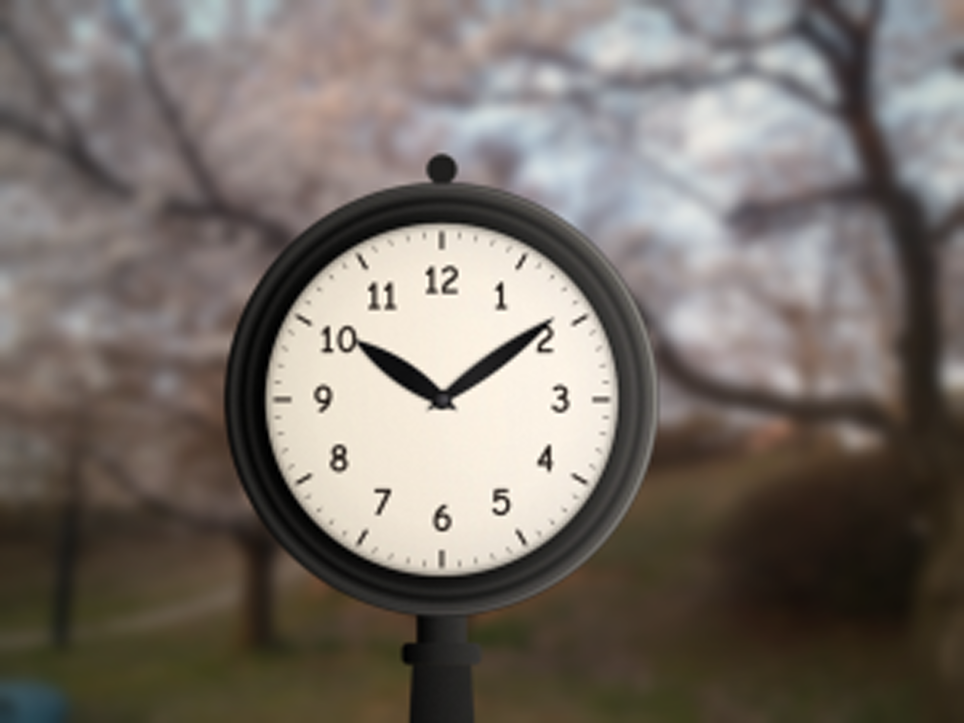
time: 10:09
